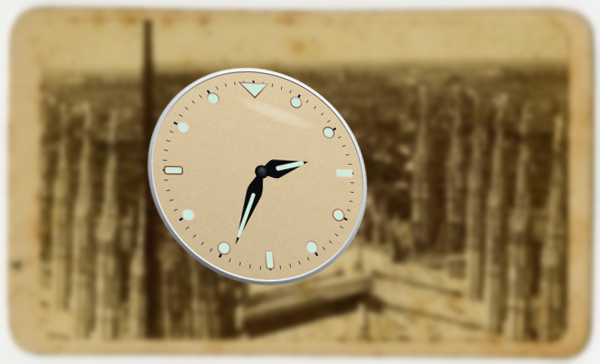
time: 2:34
